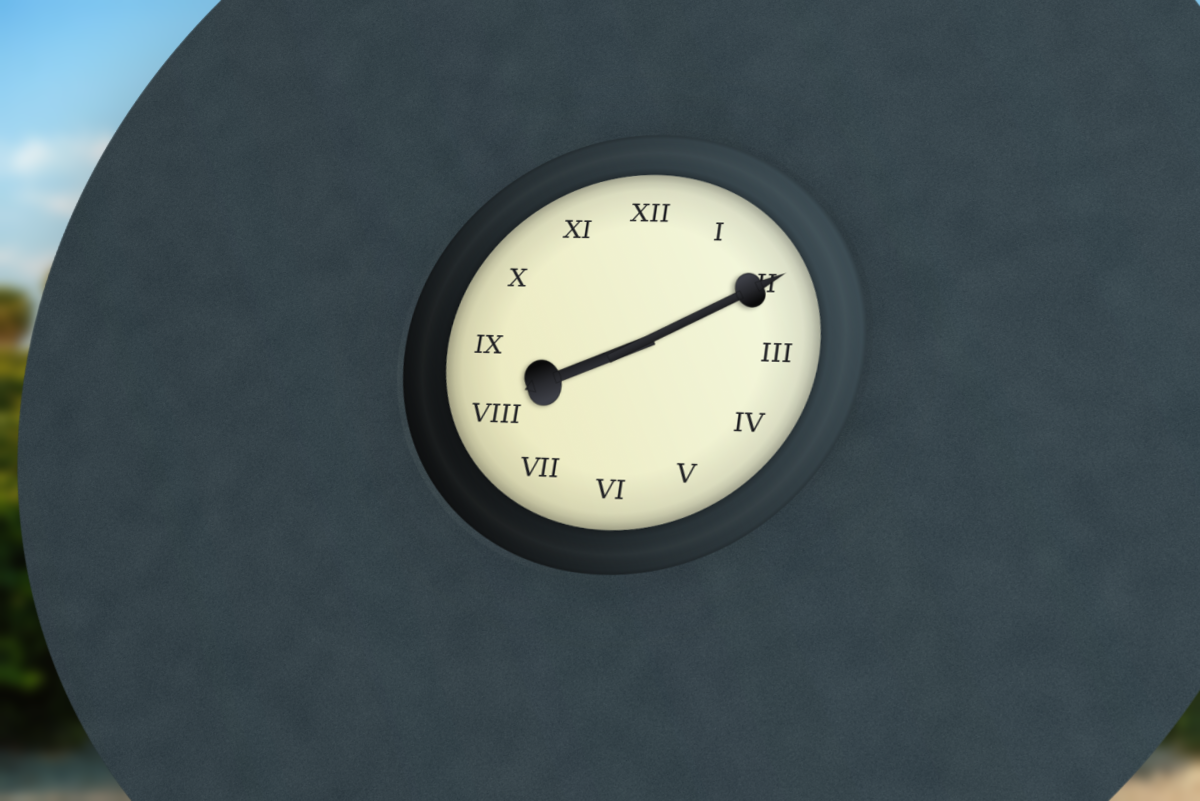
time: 8:10
